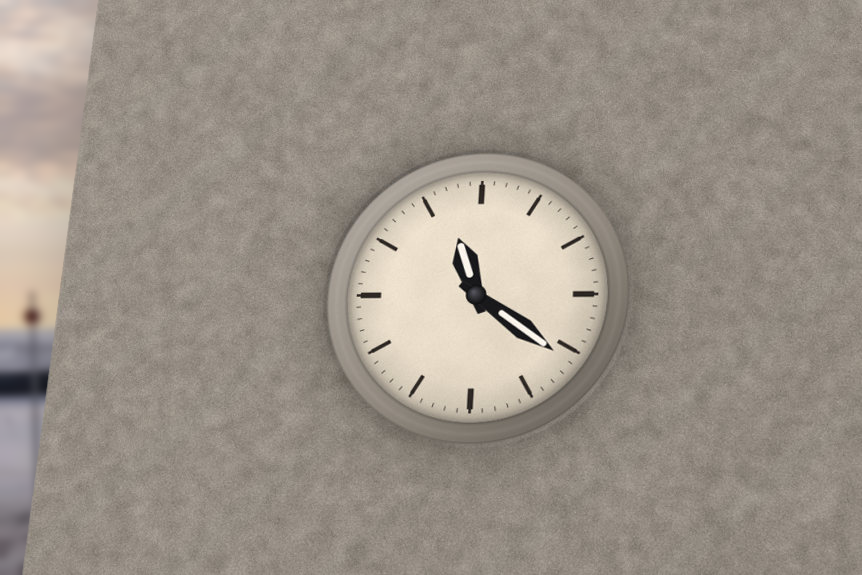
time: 11:21
